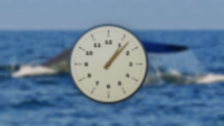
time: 1:07
